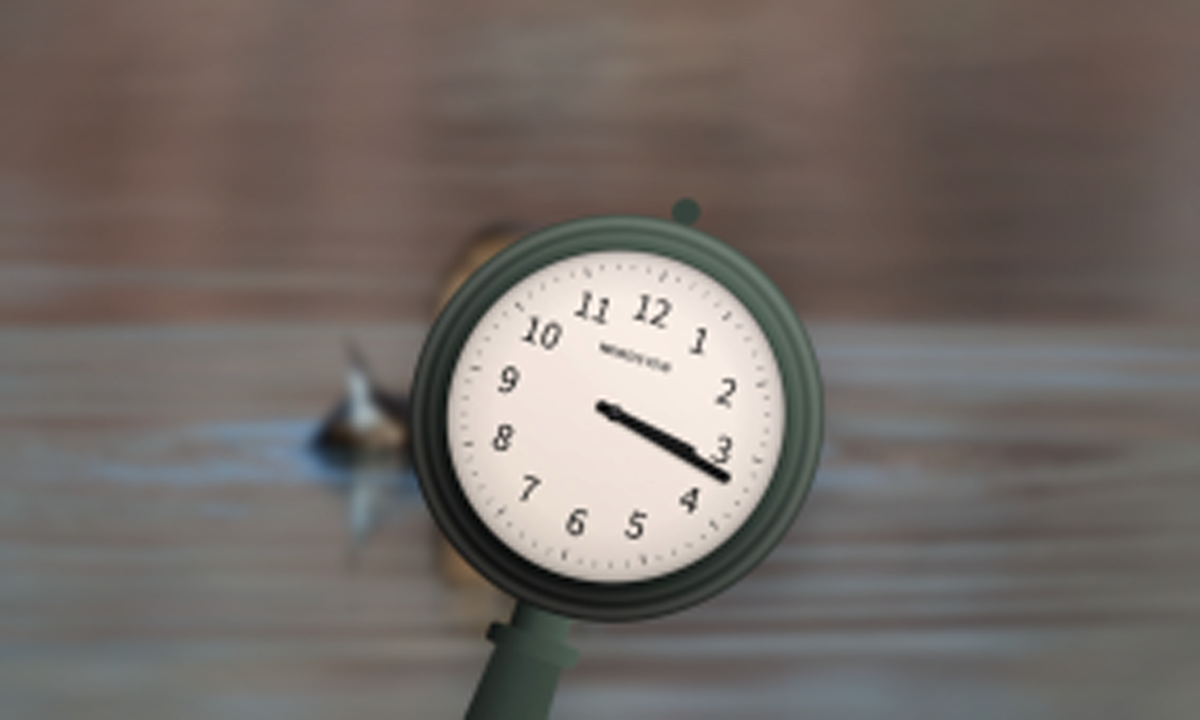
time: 3:17
